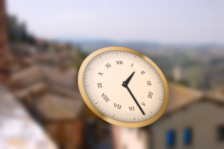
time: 1:27
